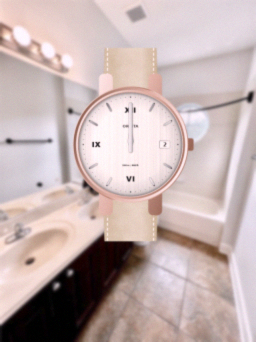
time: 12:00
